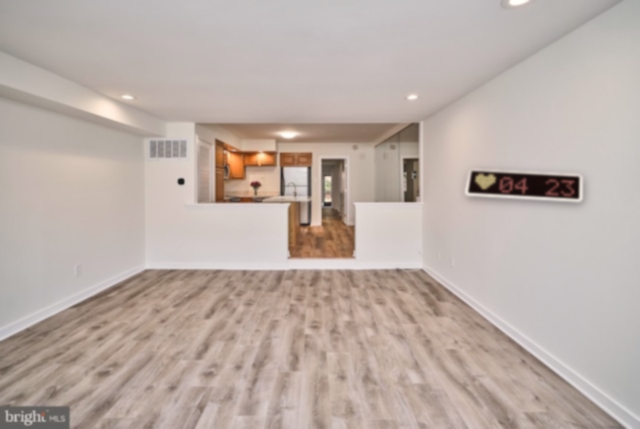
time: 4:23
